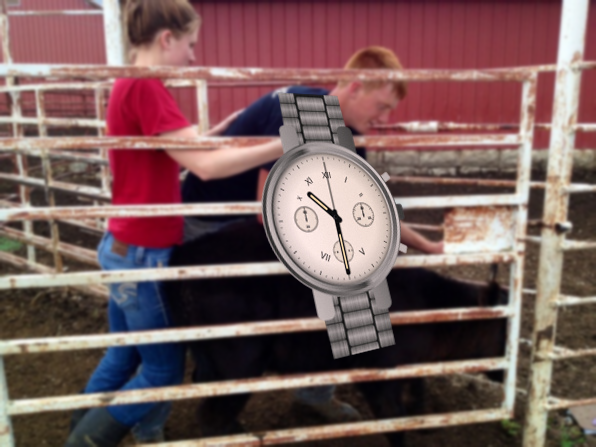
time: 10:30
